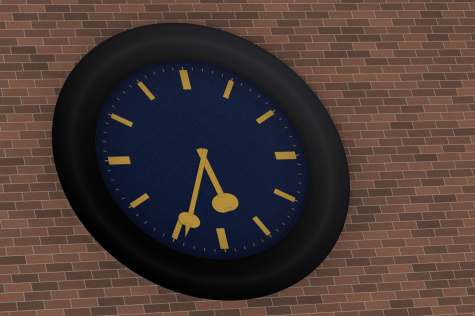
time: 5:34
